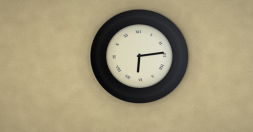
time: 6:14
